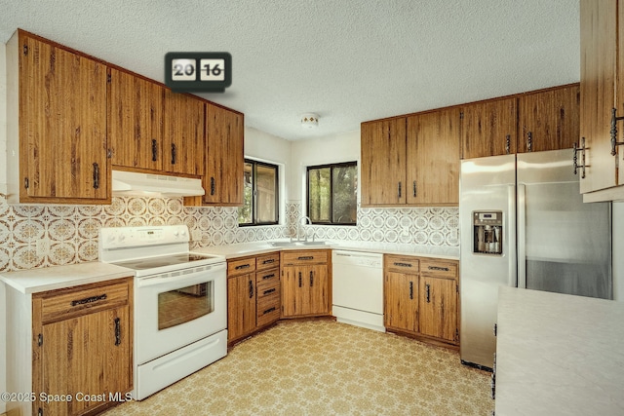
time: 20:16
